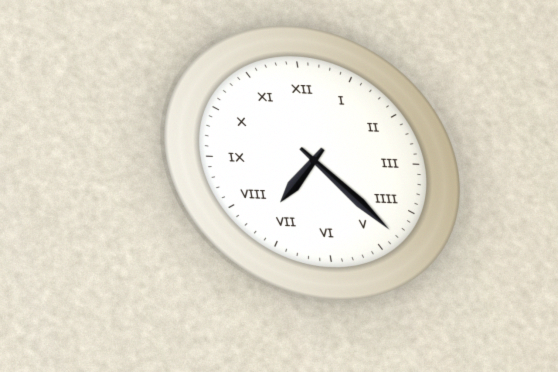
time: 7:23
